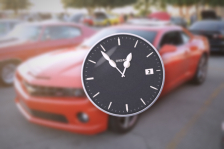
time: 12:54
